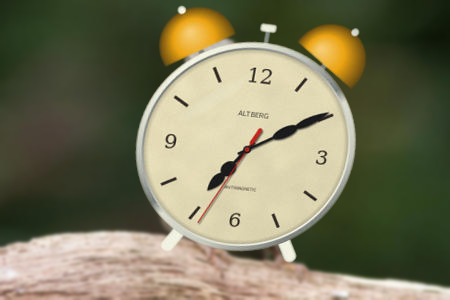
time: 7:09:34
